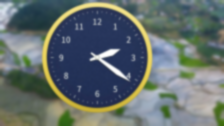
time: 2:21
